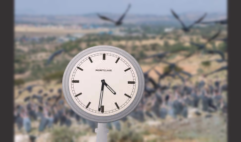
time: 4:31
